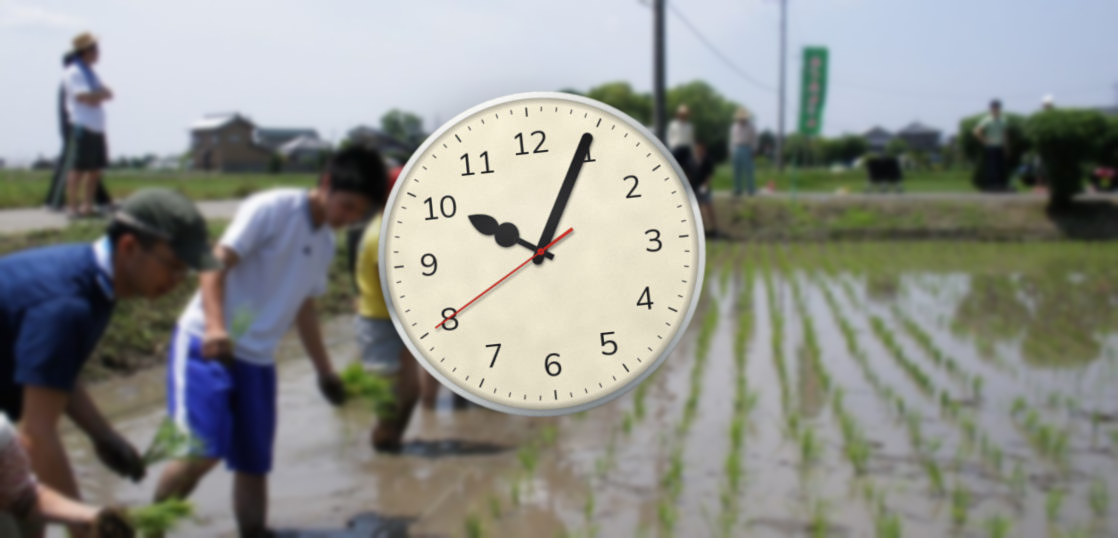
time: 10:04:40
